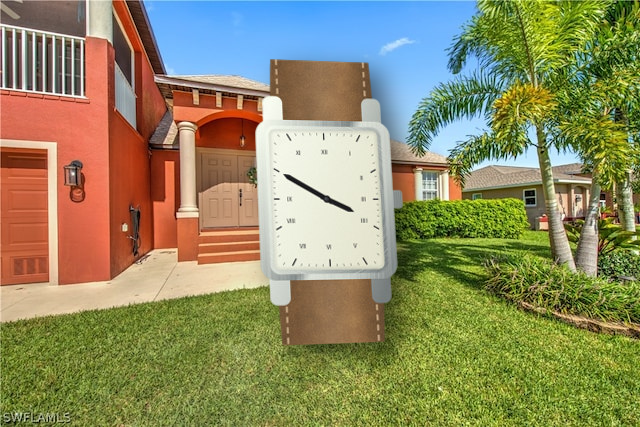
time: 3:50
